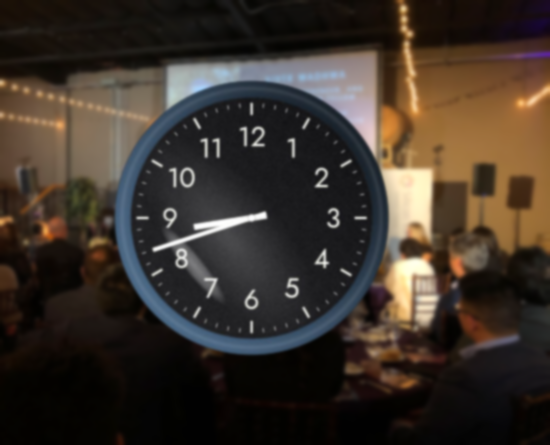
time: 8:42
